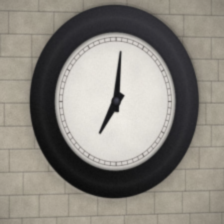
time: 7:01
